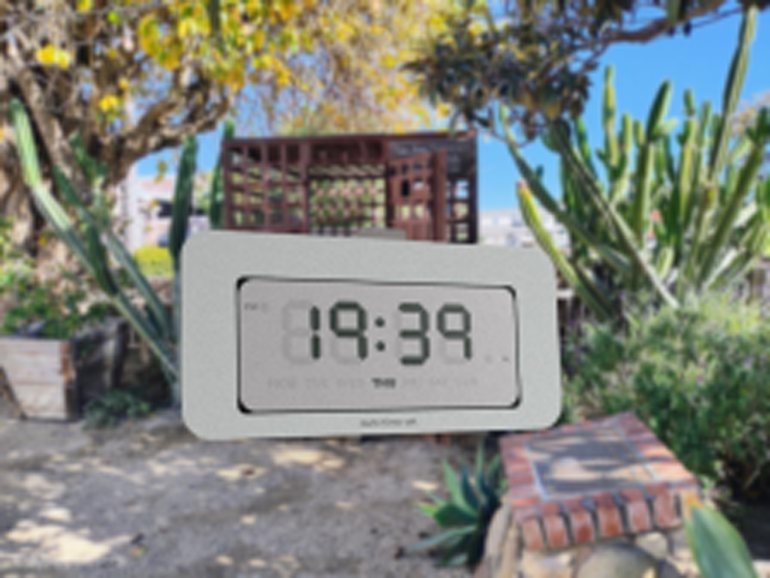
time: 19:39
